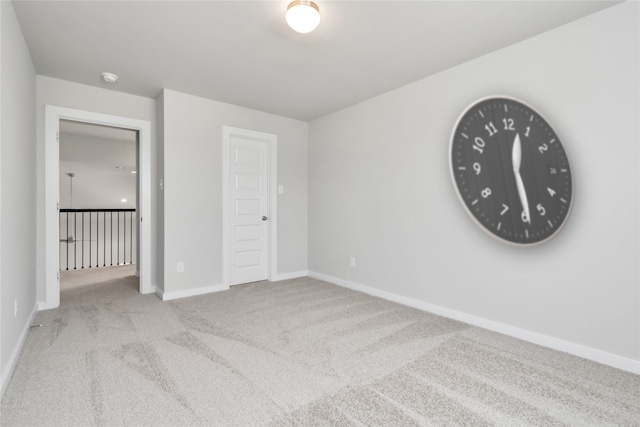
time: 12:29
